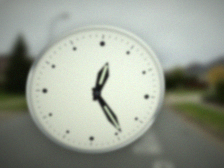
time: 12:24
